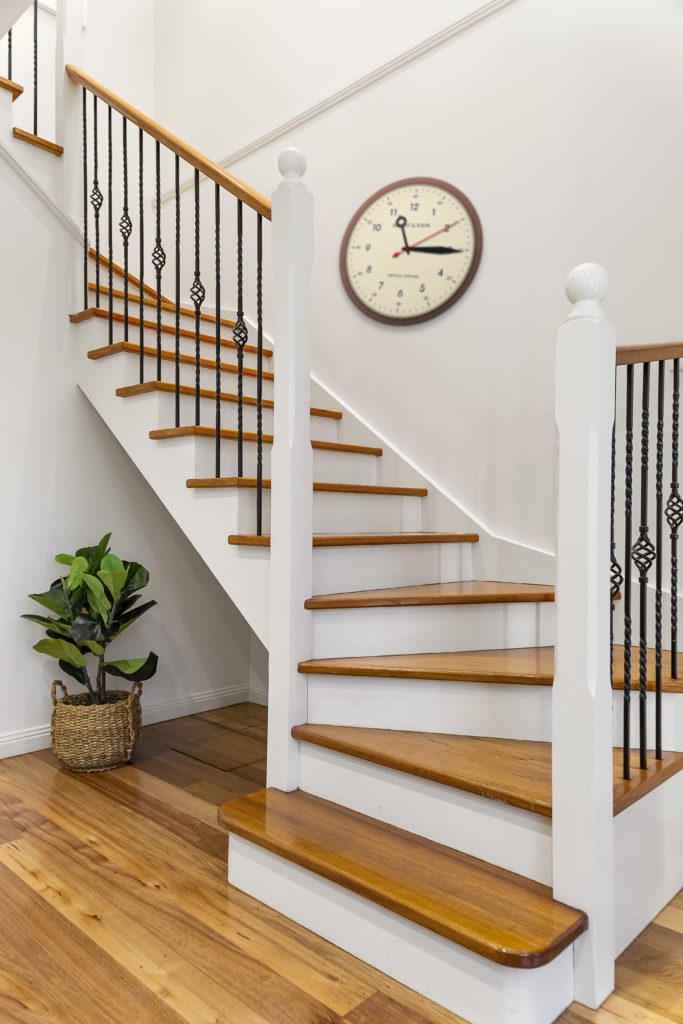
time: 11:15:10
